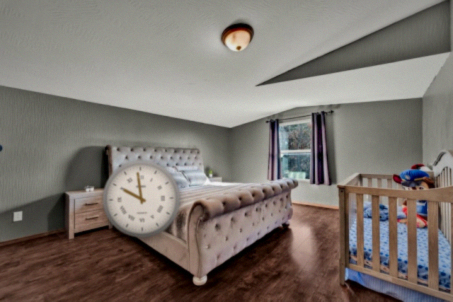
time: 9:59
